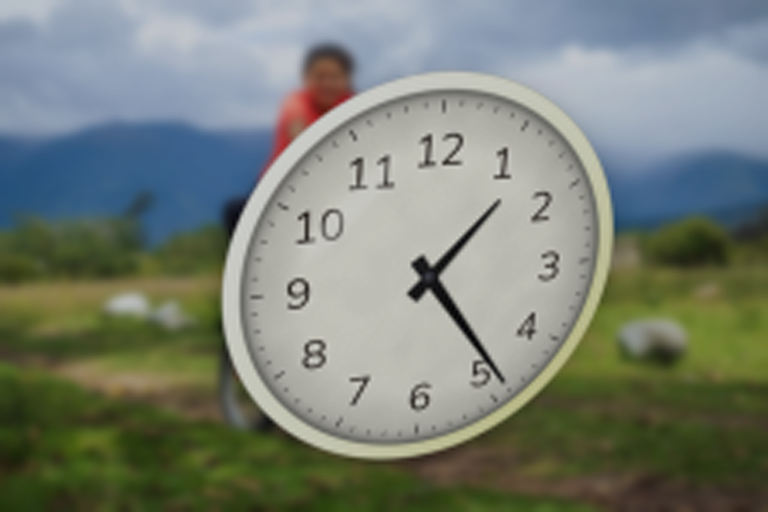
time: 1:24
